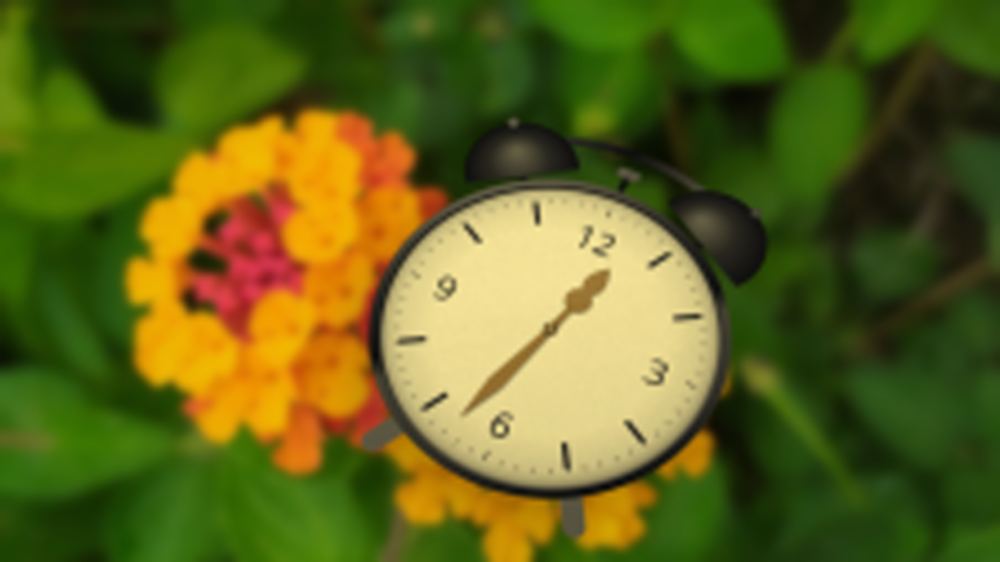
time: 12:33
